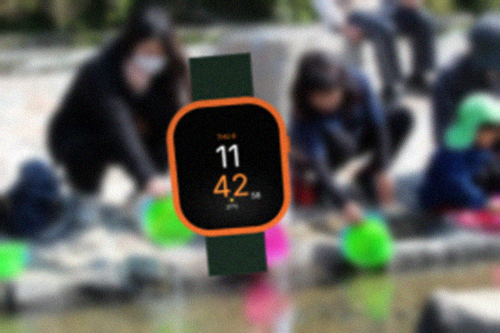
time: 11:42
